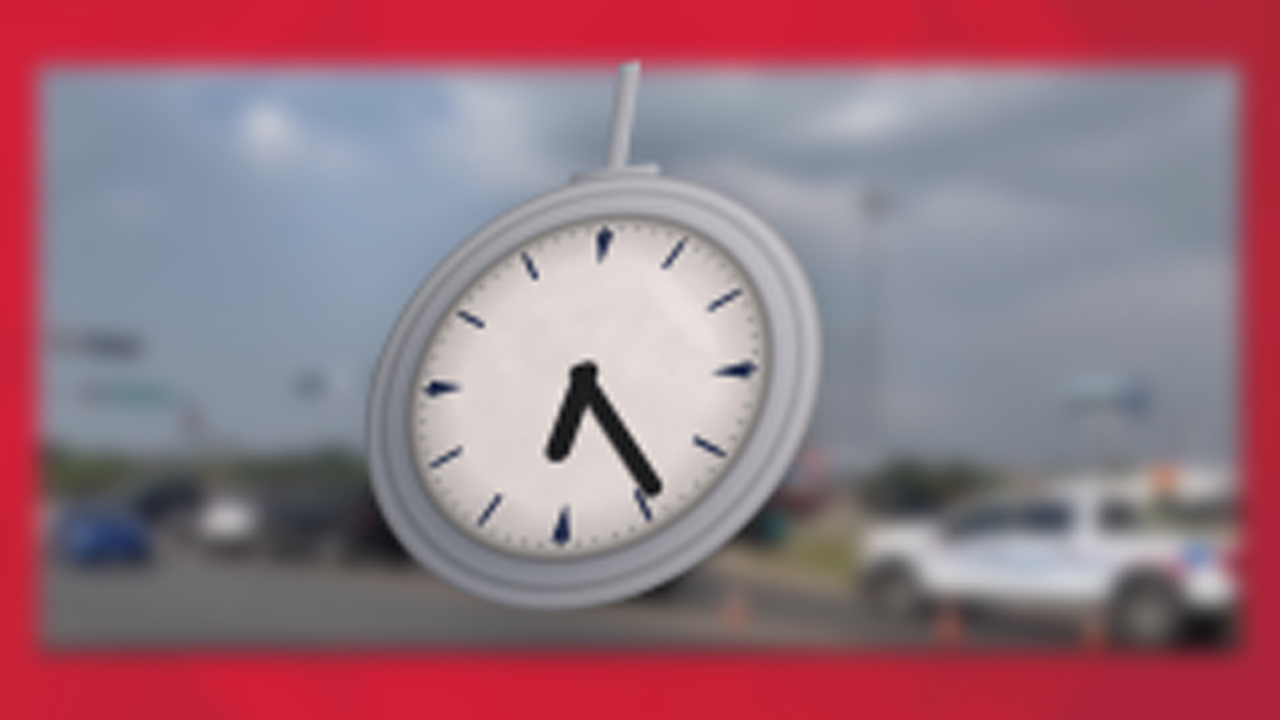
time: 6:24
